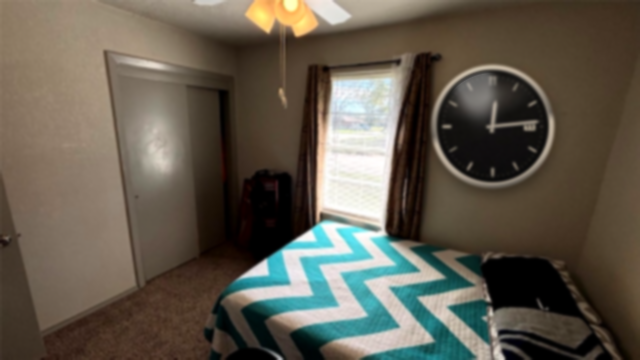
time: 12:14
